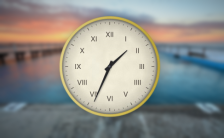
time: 1:34
